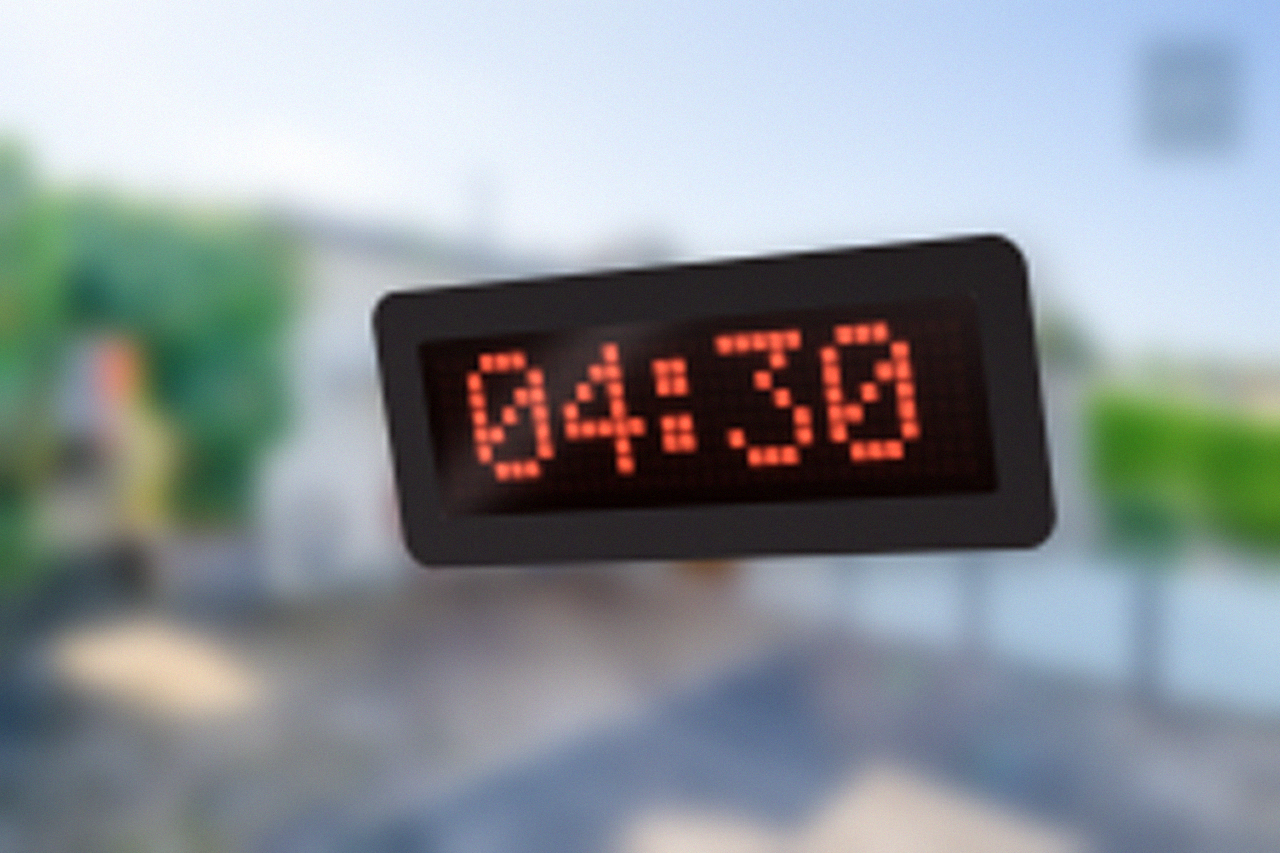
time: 4:30
